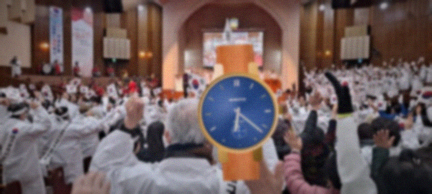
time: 6:22
